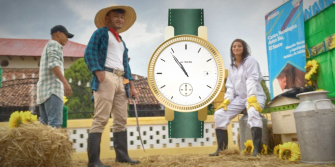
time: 10:54
